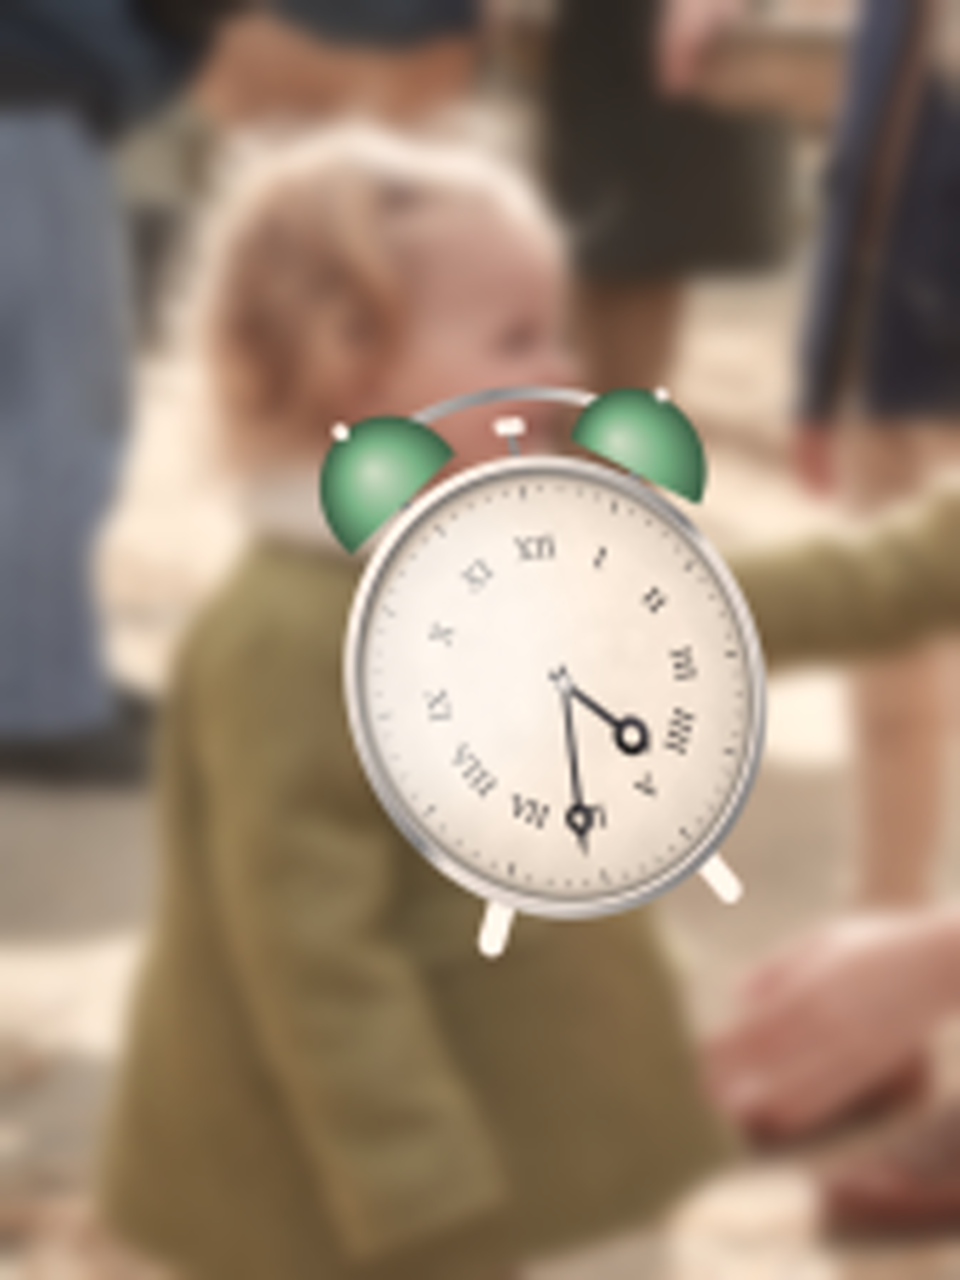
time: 4:31
